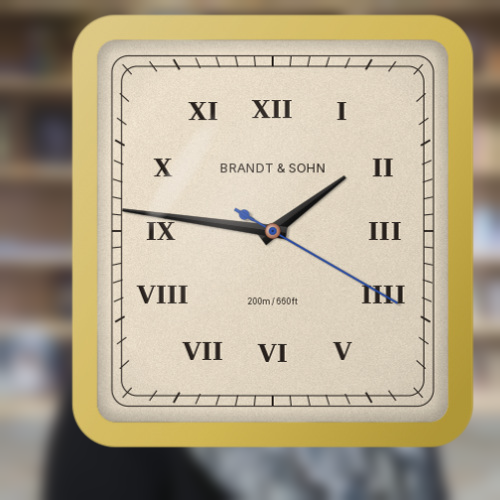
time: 1:46:20
